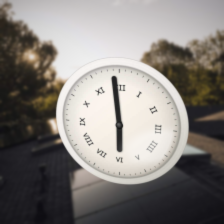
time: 5:59
